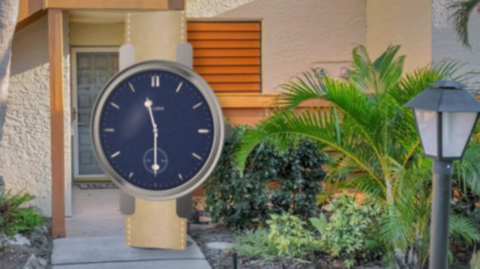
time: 11:30
